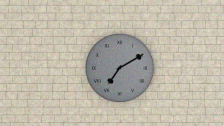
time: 7:10
